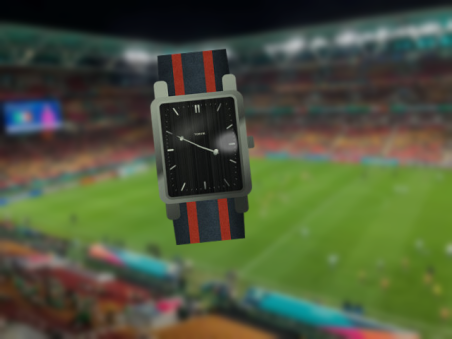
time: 3:50
